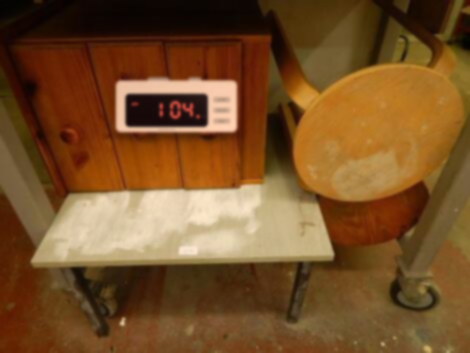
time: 1:04
